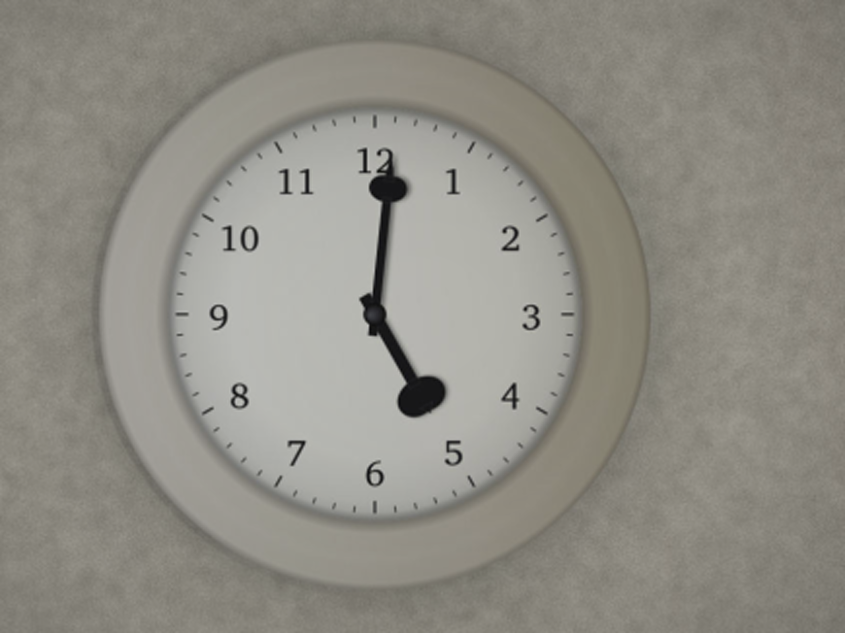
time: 5:01
